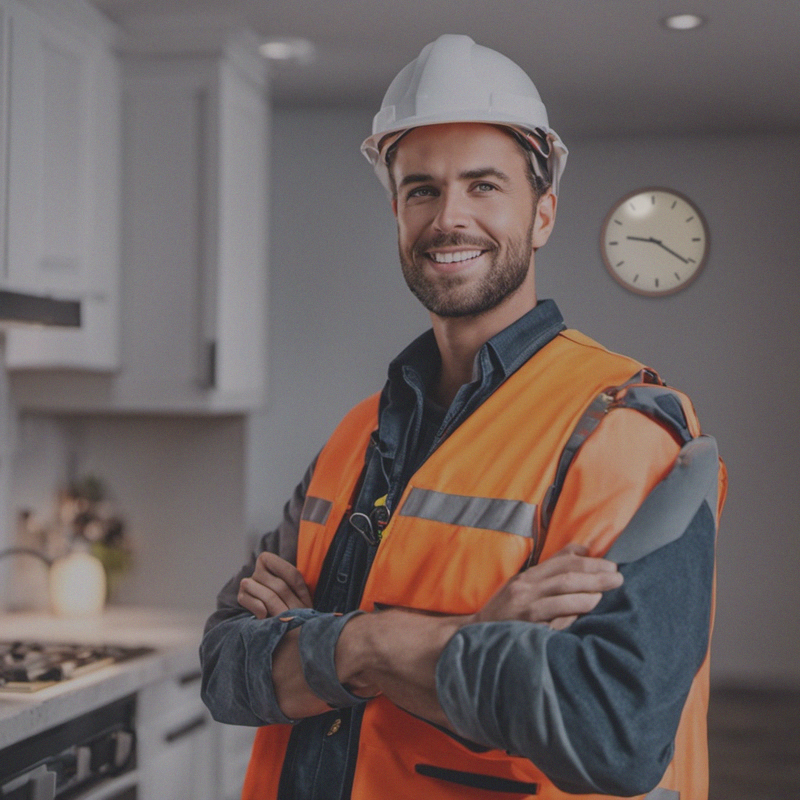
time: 9:21
